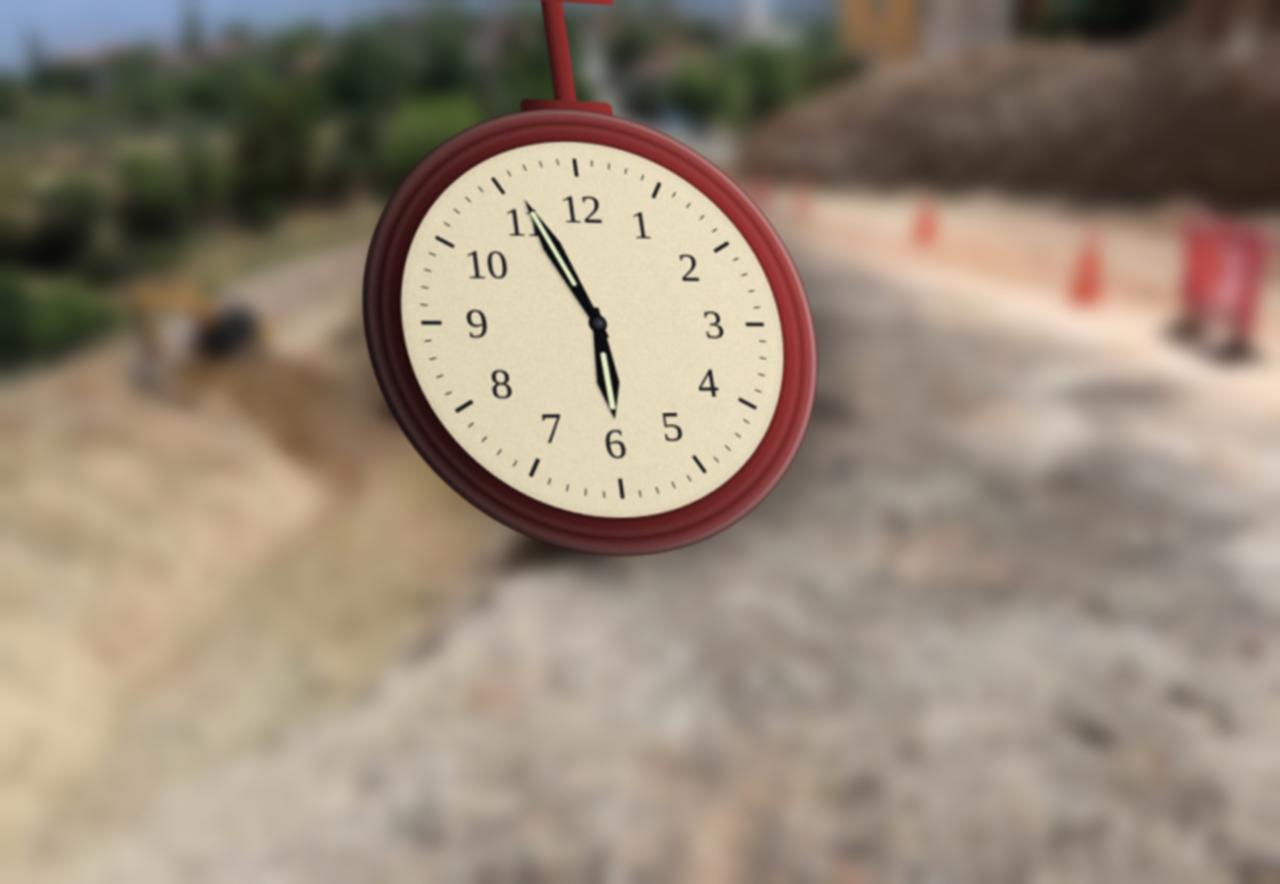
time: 5:56
